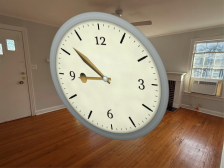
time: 8:52
